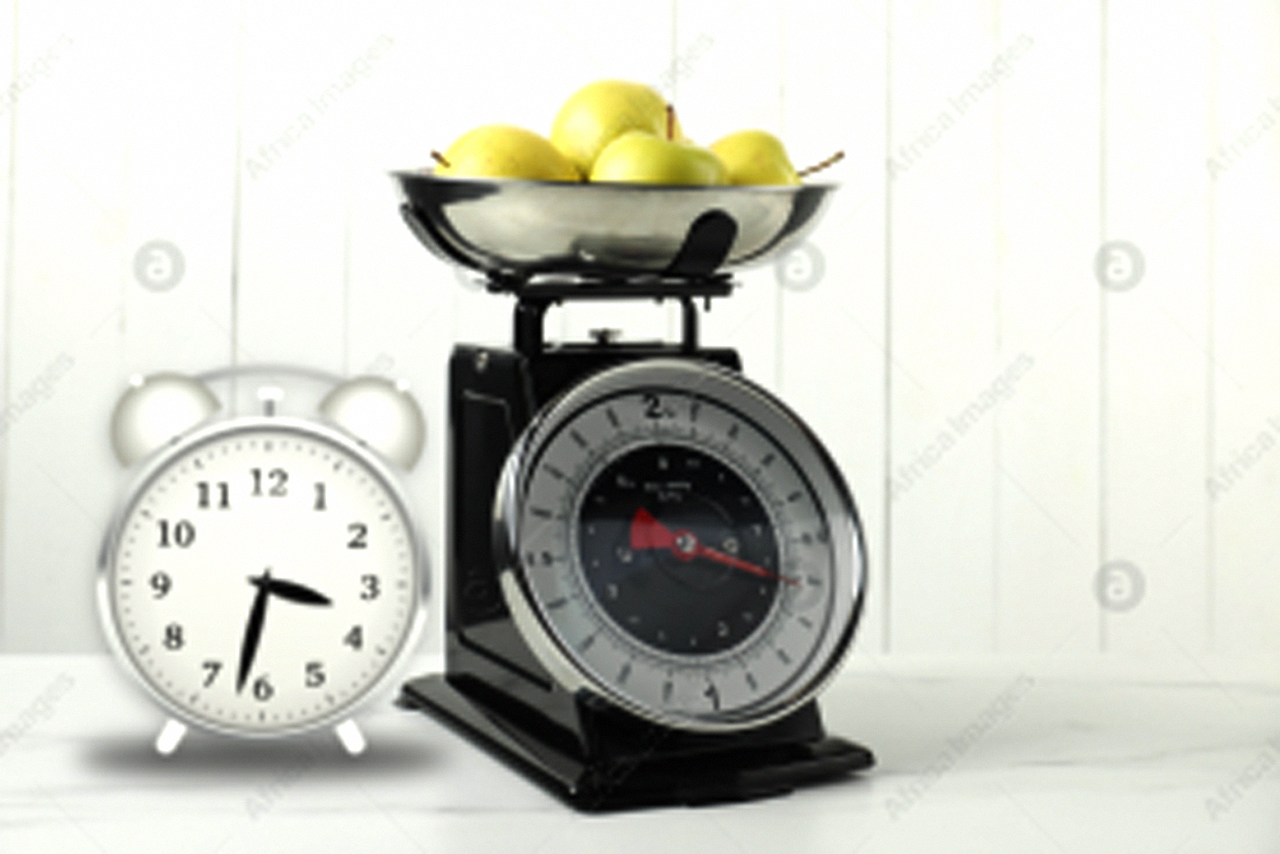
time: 3:32
